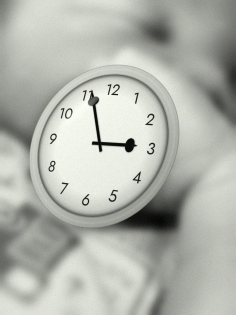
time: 2:56
